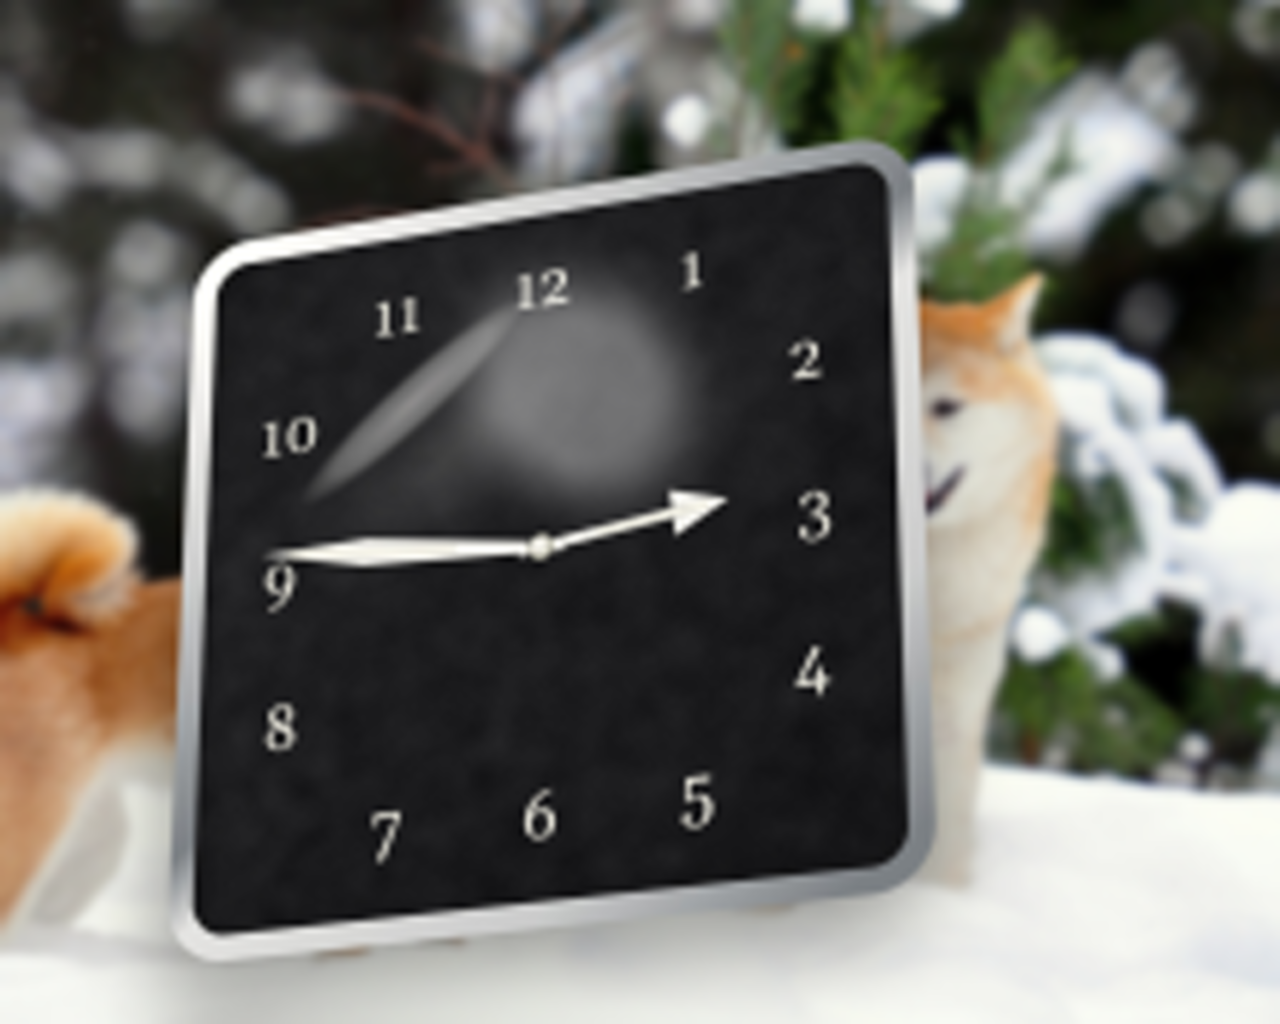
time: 2:46
